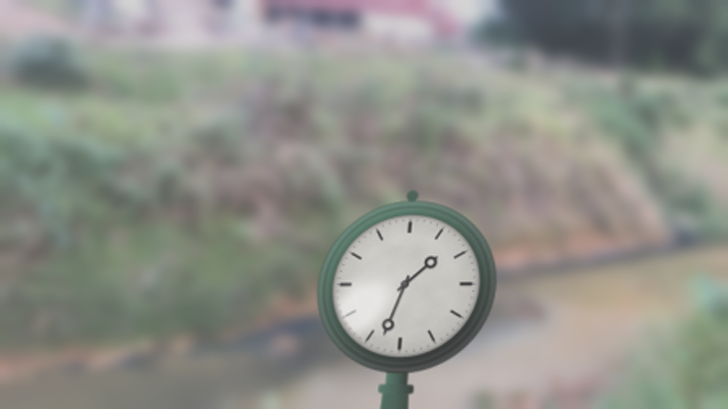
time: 1:33
